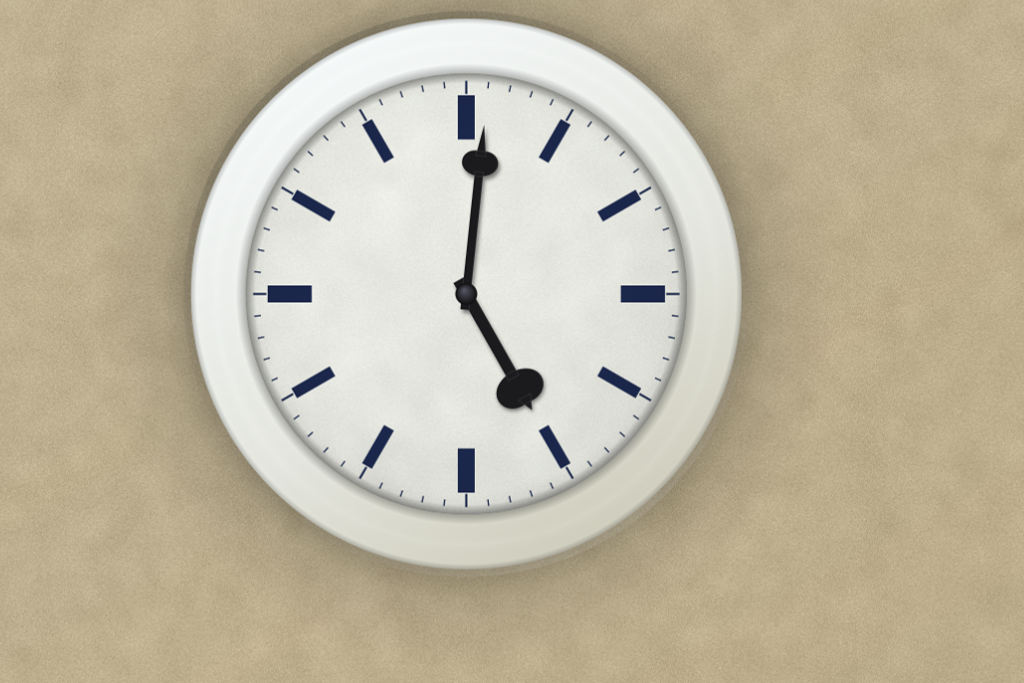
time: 5:01
